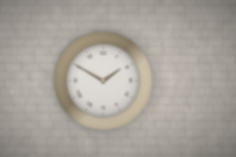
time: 1:50
